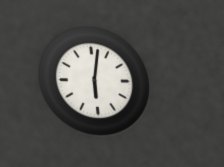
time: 6:02
